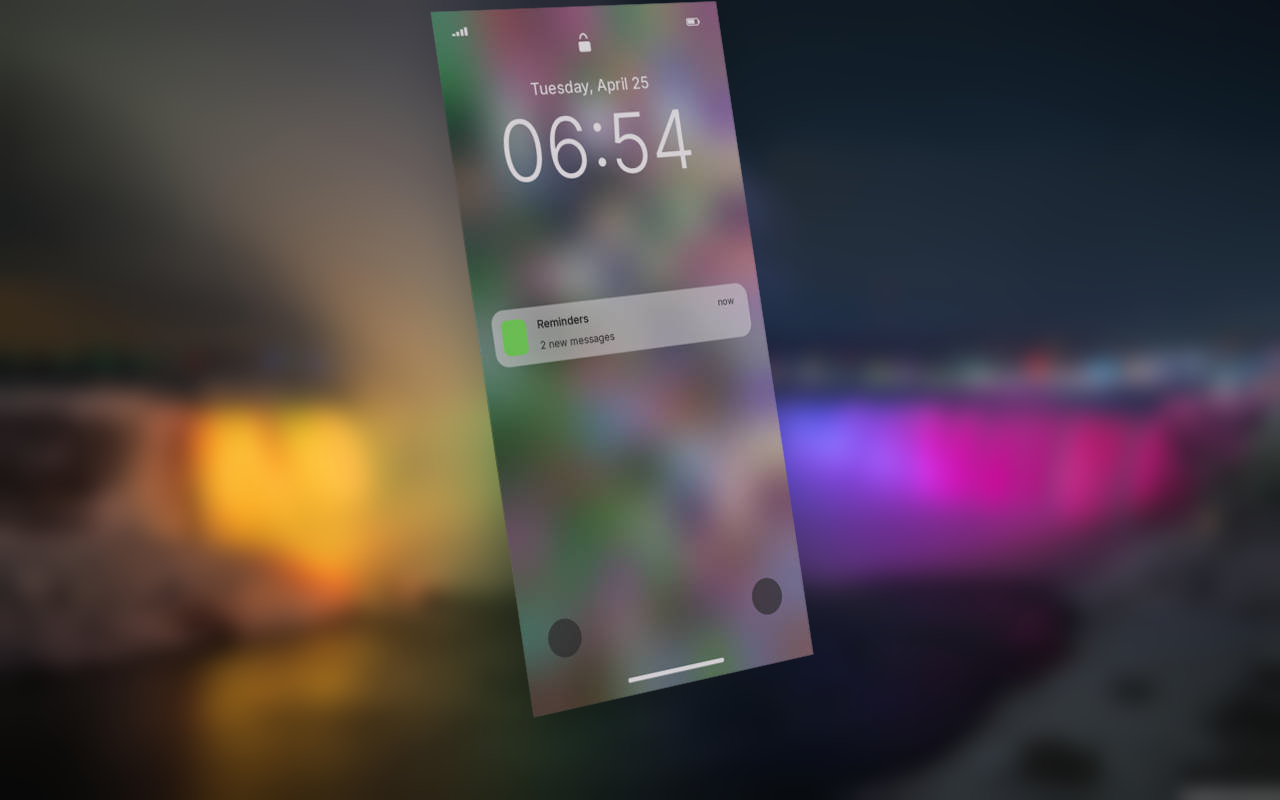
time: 6:54
